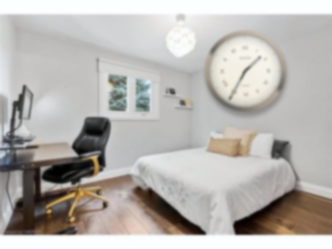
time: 1:35
